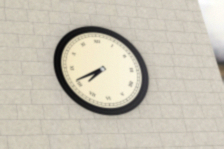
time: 7:41
